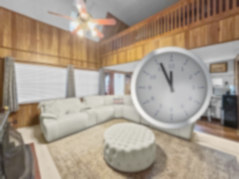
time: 11:56
